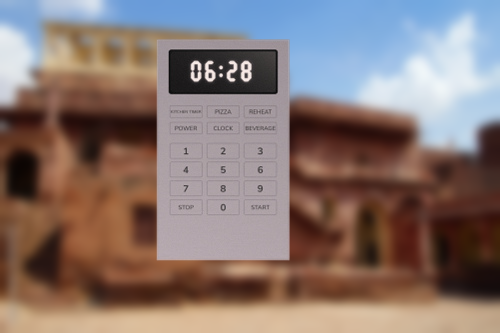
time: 6:28
